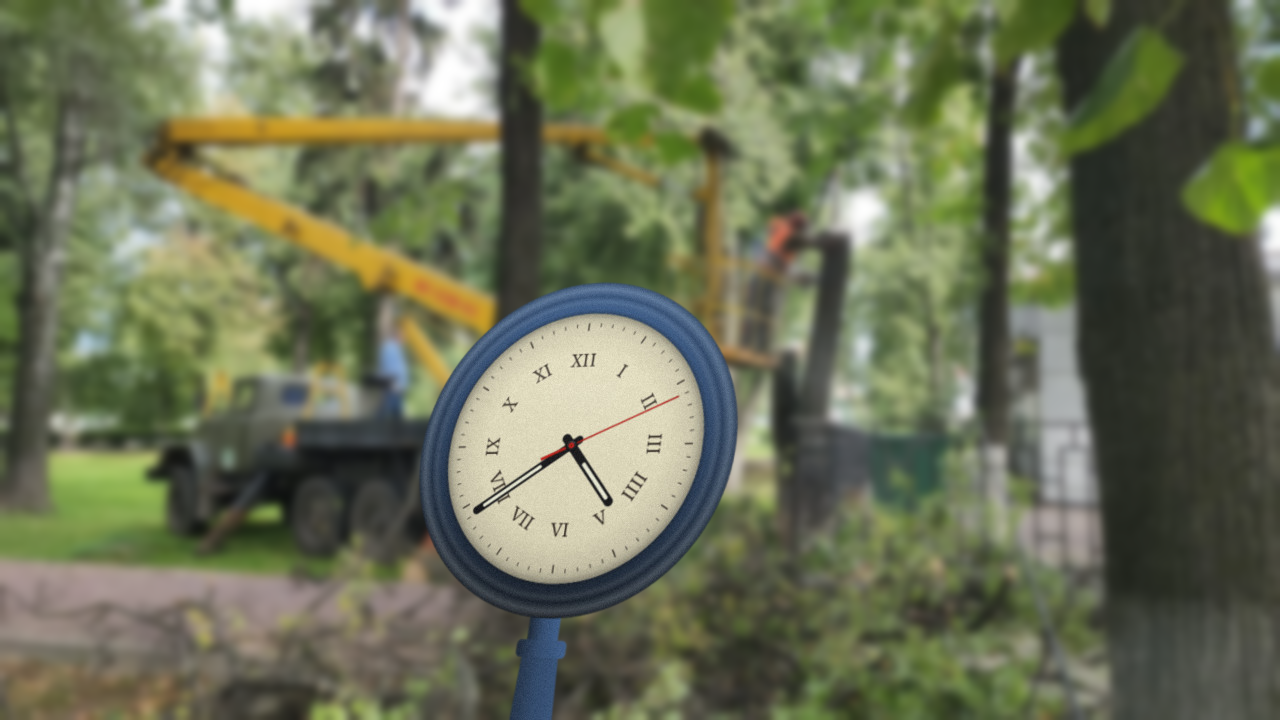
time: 4:39:11
